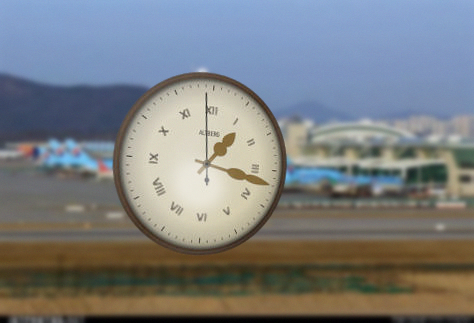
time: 1:16:59
